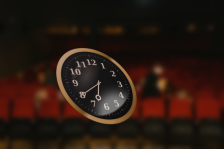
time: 6:40
